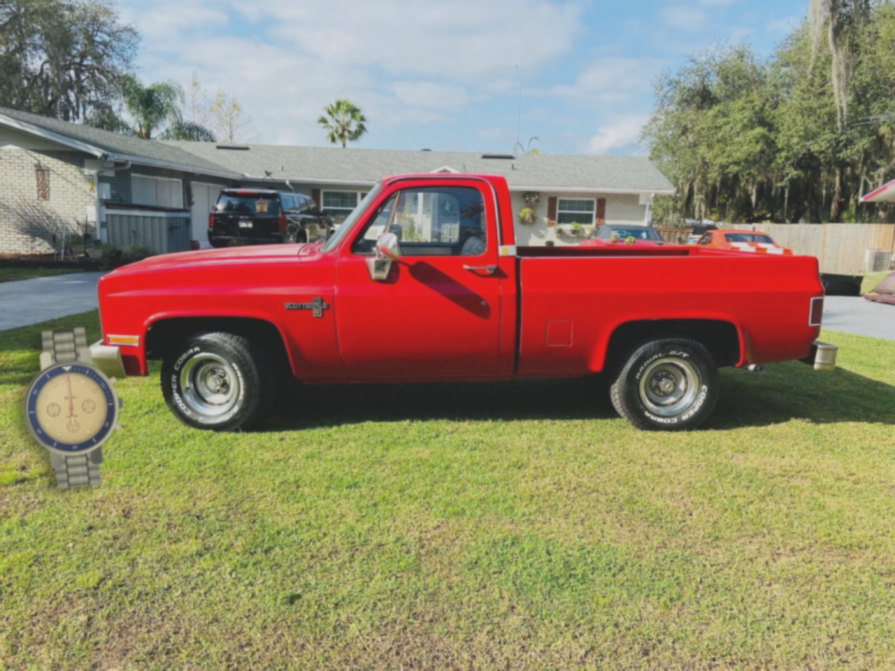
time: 6:00
